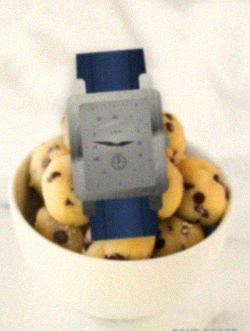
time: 2:47
